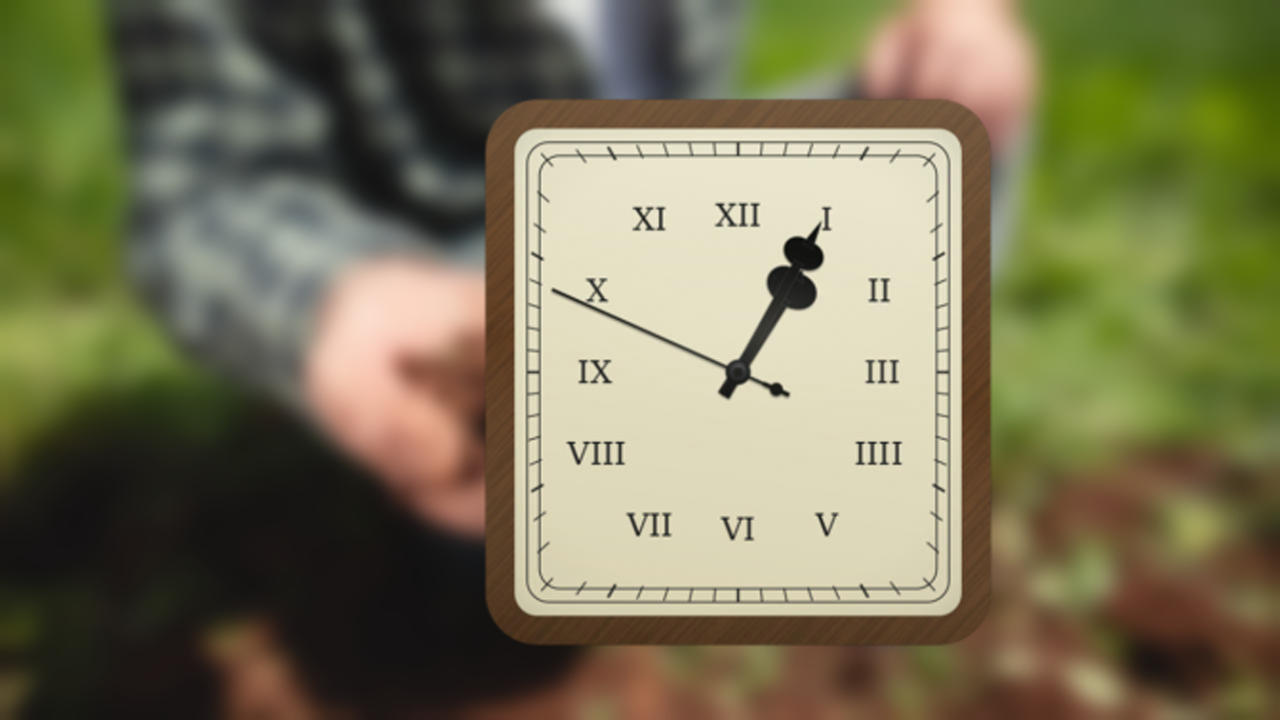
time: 1:04:49
